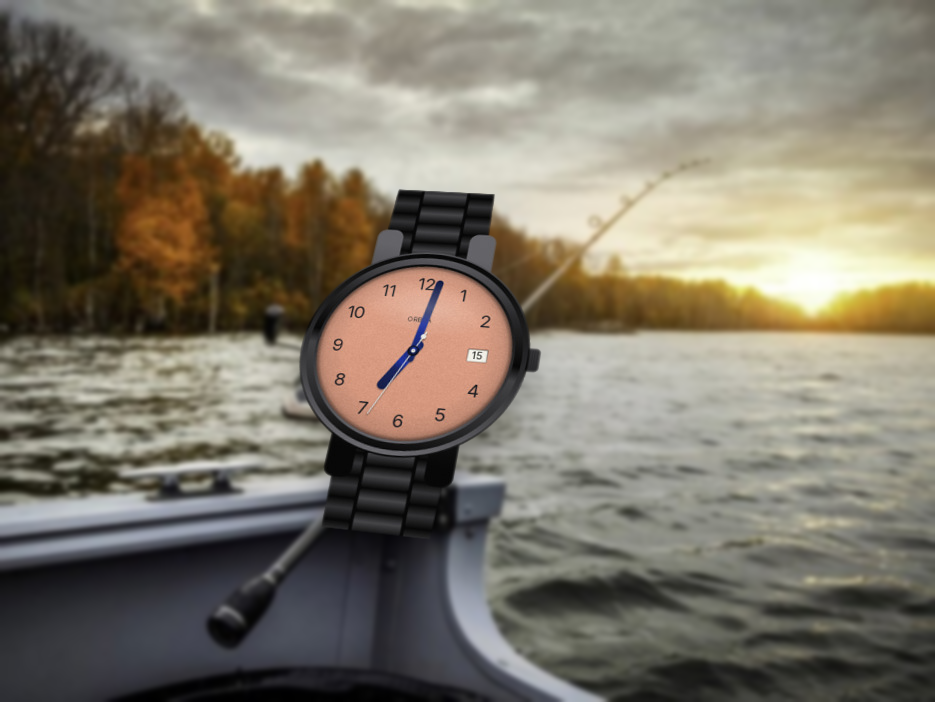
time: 7:01:34
